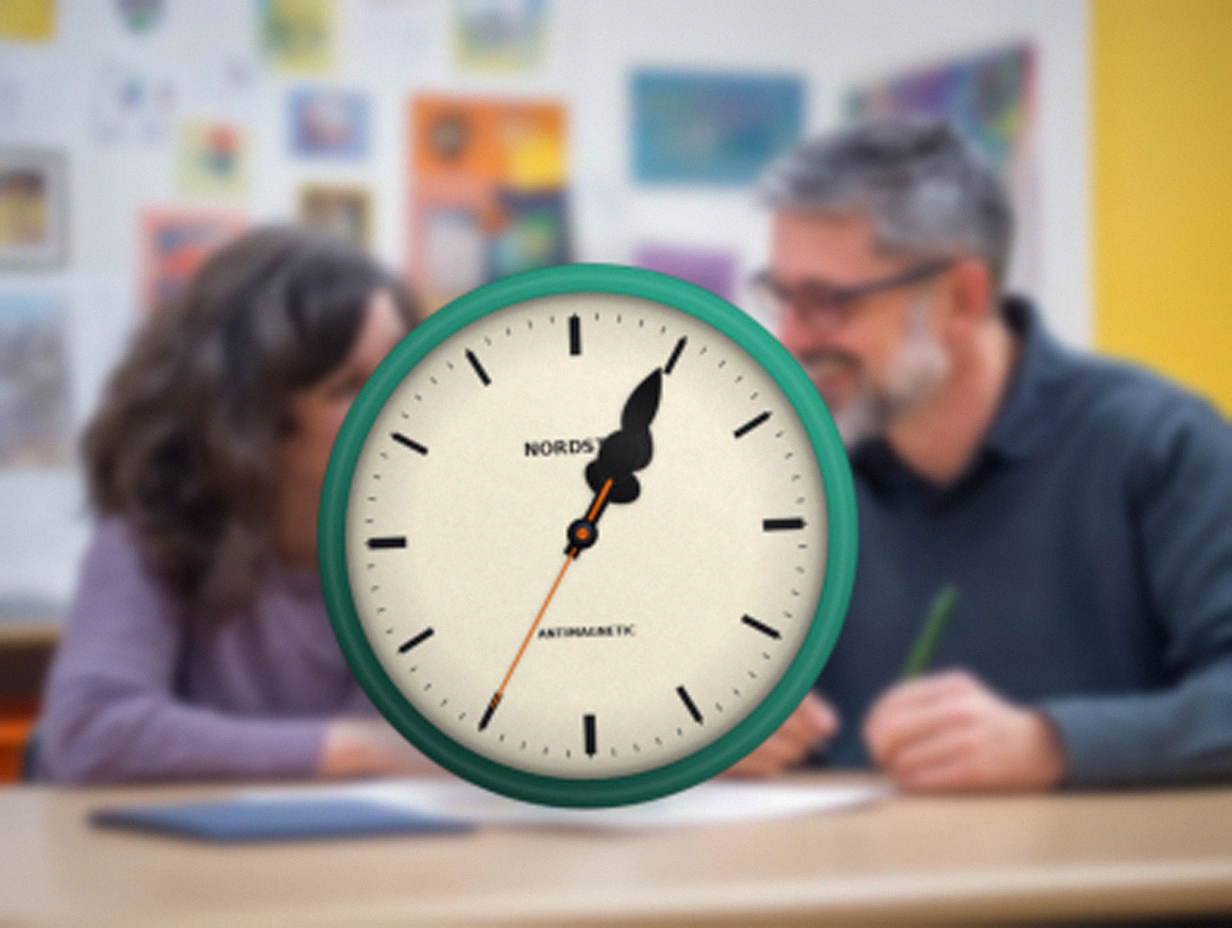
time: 1:04:35
